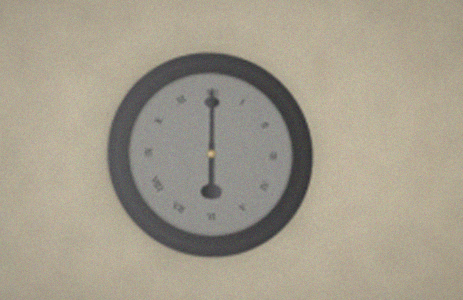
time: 6:00
